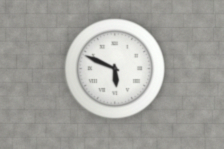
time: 5:49
